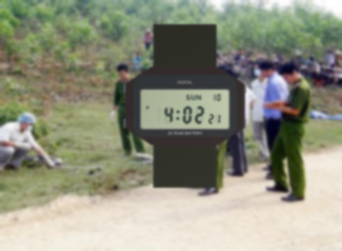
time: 4:02
